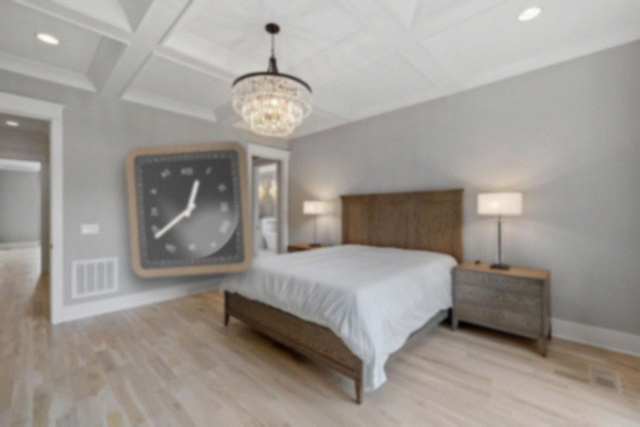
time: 12:39
